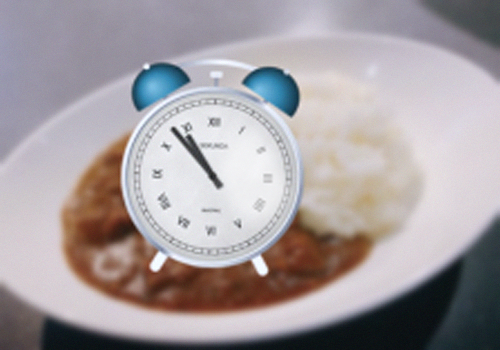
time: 10:53
